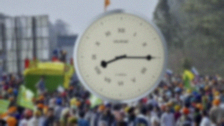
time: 8:15
